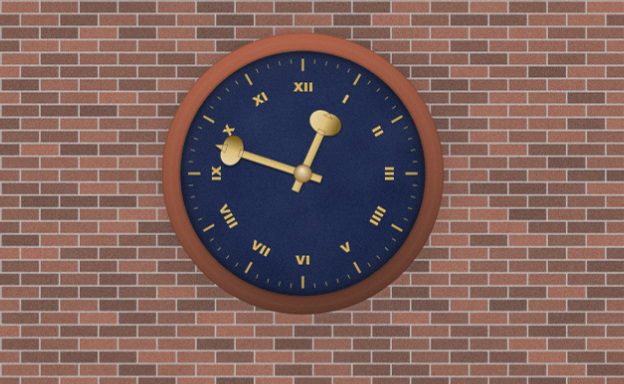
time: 12:48
